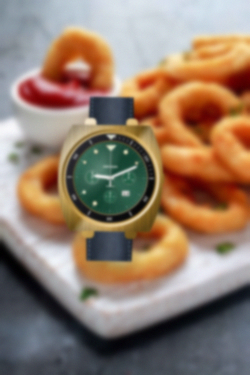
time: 9:11
